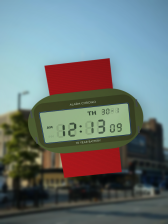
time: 12:13:09
